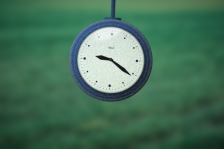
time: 9:21
